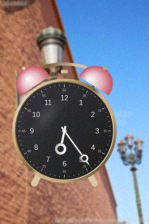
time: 6:24
